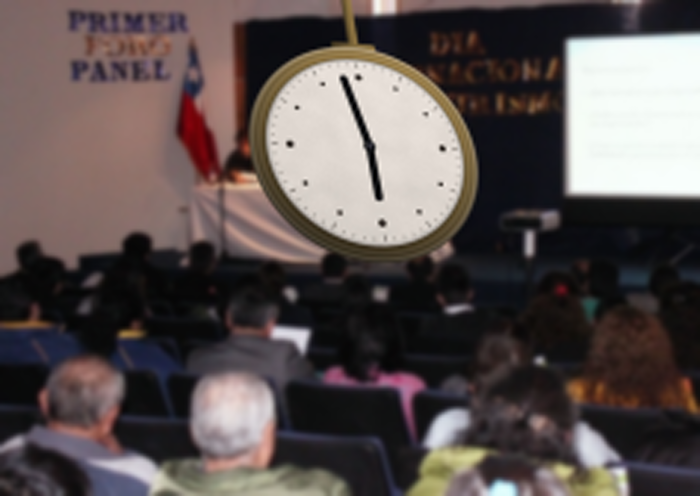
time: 5:58
